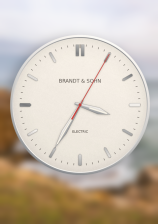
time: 3:35:05
